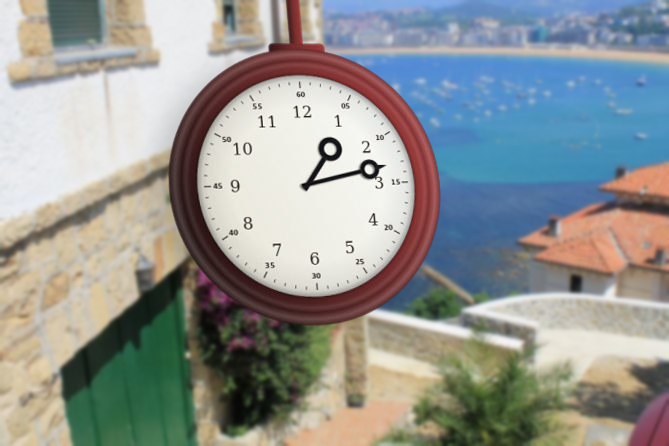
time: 1:13
